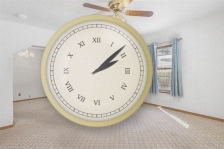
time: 2:08
